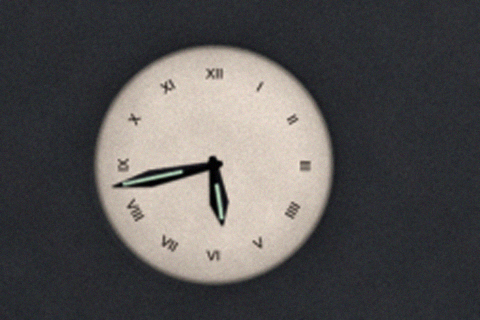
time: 5:43
